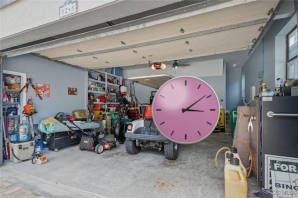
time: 3:09
